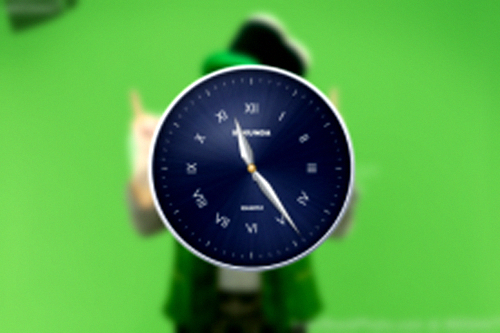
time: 11:24
